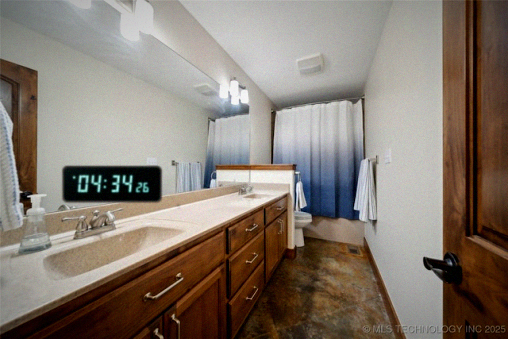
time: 4:34:26
